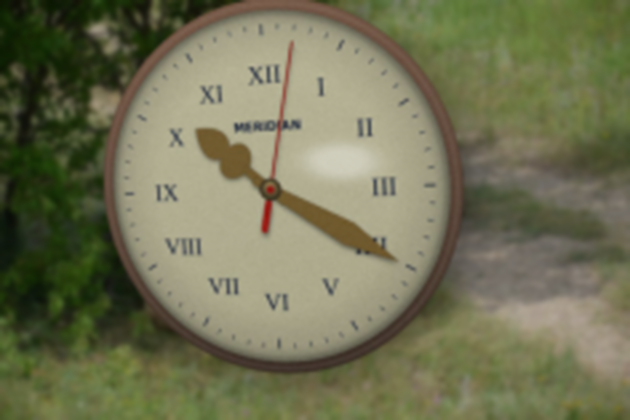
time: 10:20:02
